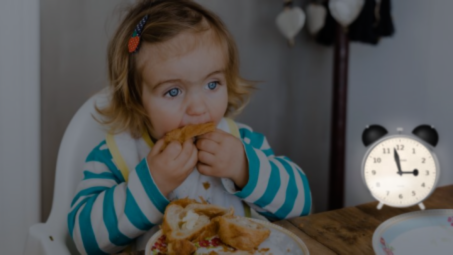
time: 2:58
